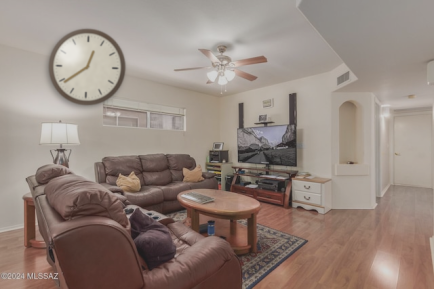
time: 12:39
